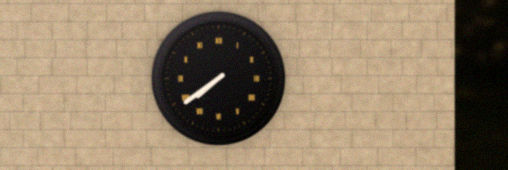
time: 7:39
